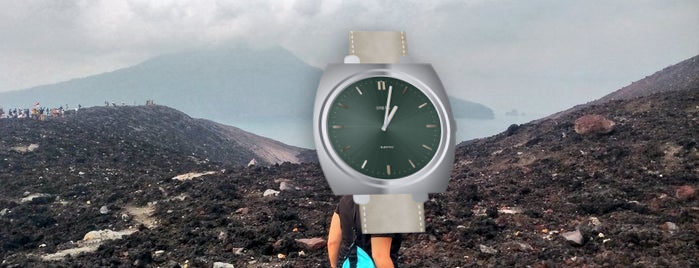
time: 1:02
